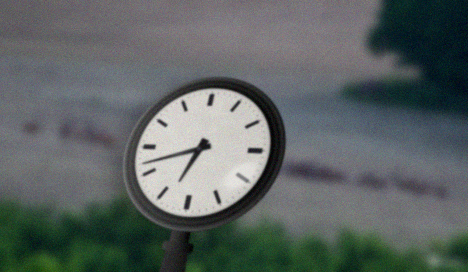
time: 6:42
